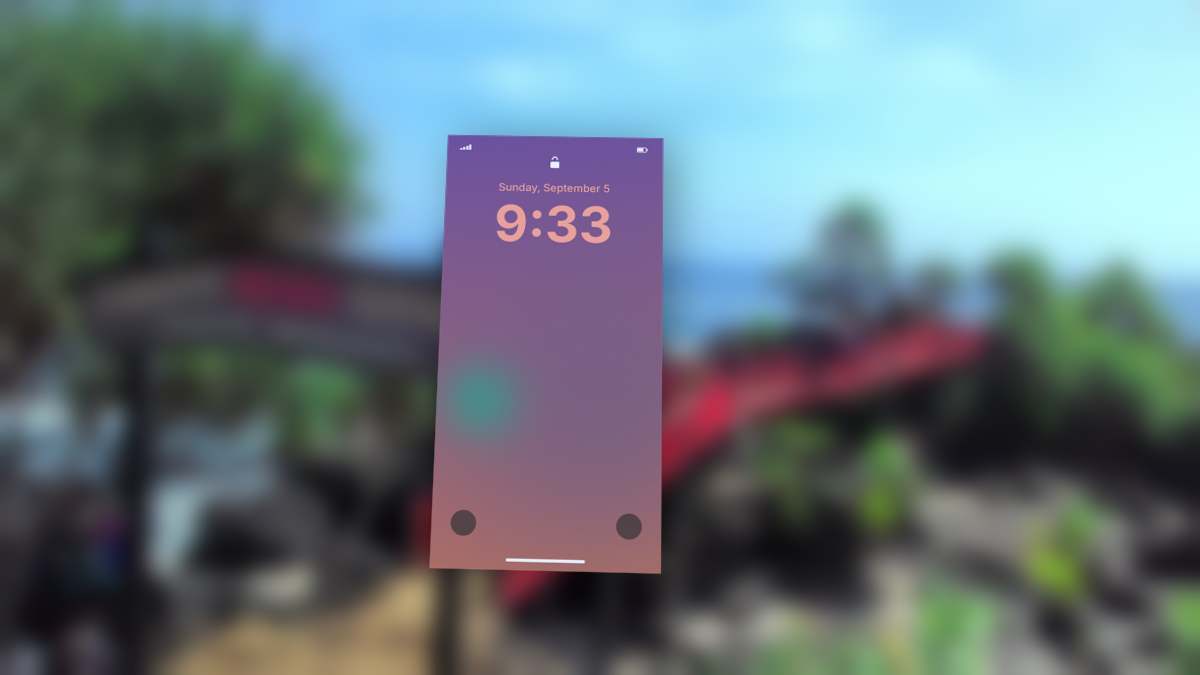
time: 9:33
